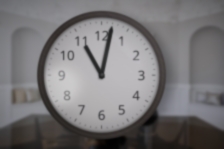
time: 11:02
